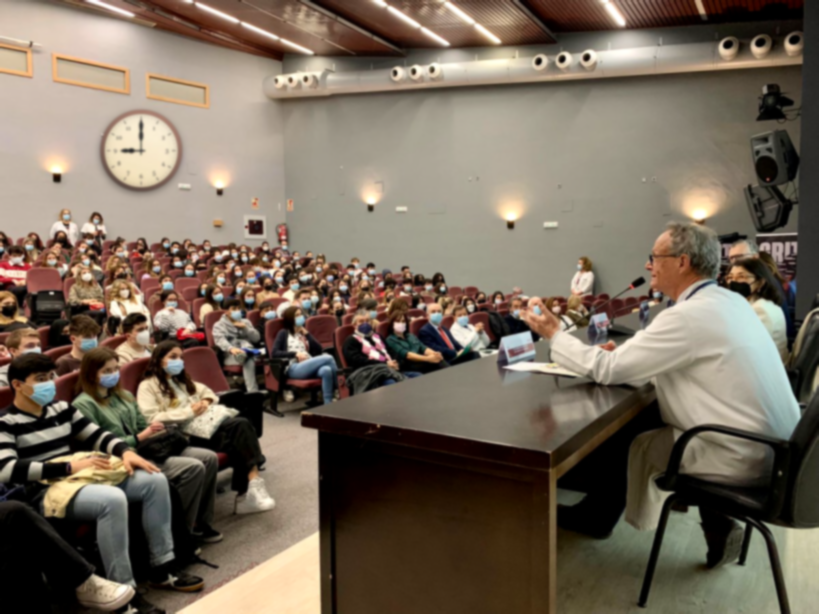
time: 9:00
